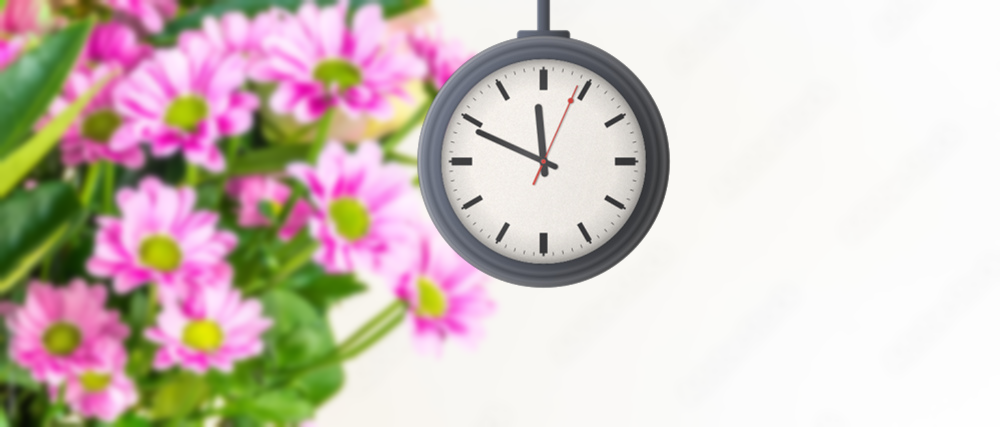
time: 11:49:04
